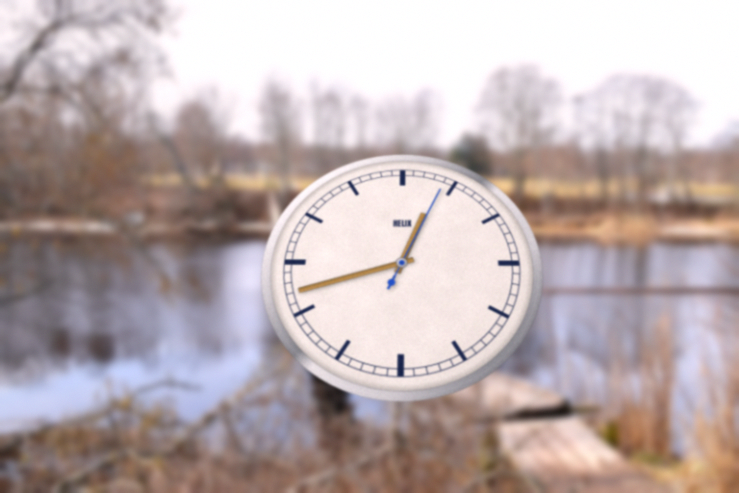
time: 12:42:04
